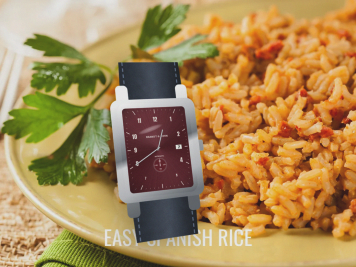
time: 12:40
